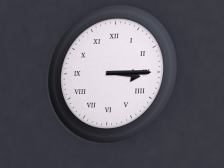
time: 3:15
